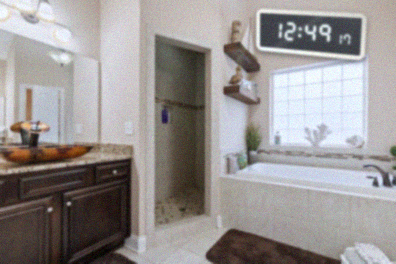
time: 12:49
